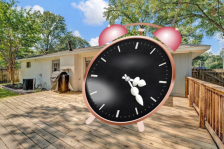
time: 3:23
